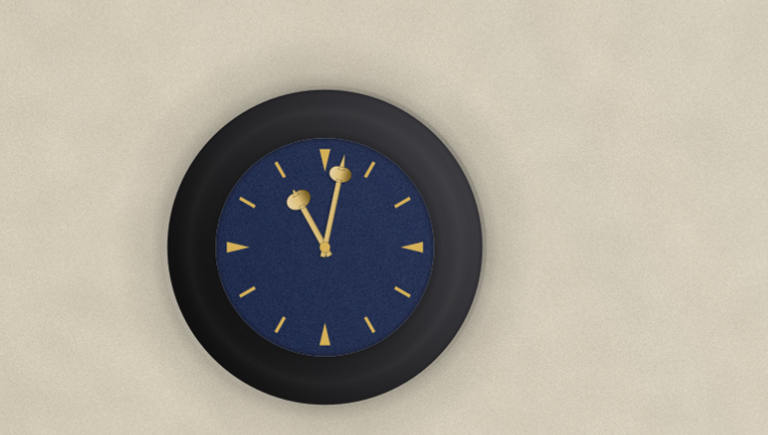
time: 11:02
